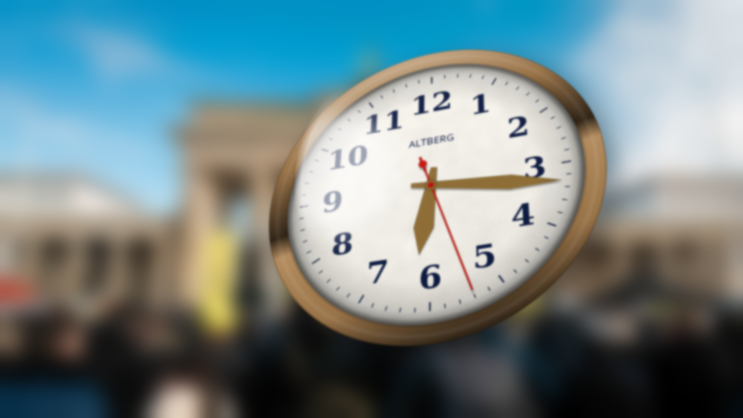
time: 6:16:27
